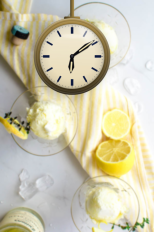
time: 6:09
